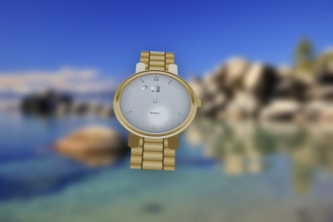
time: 11:54
